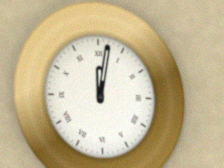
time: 12:02
